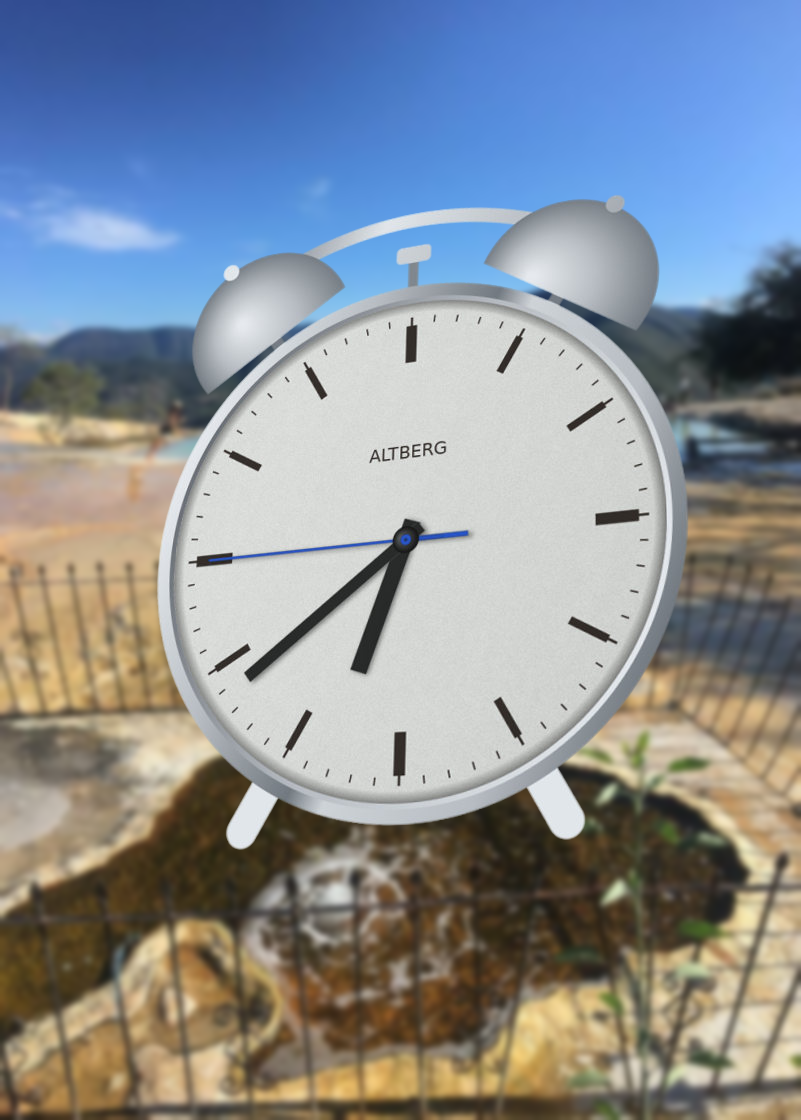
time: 6:38:45
